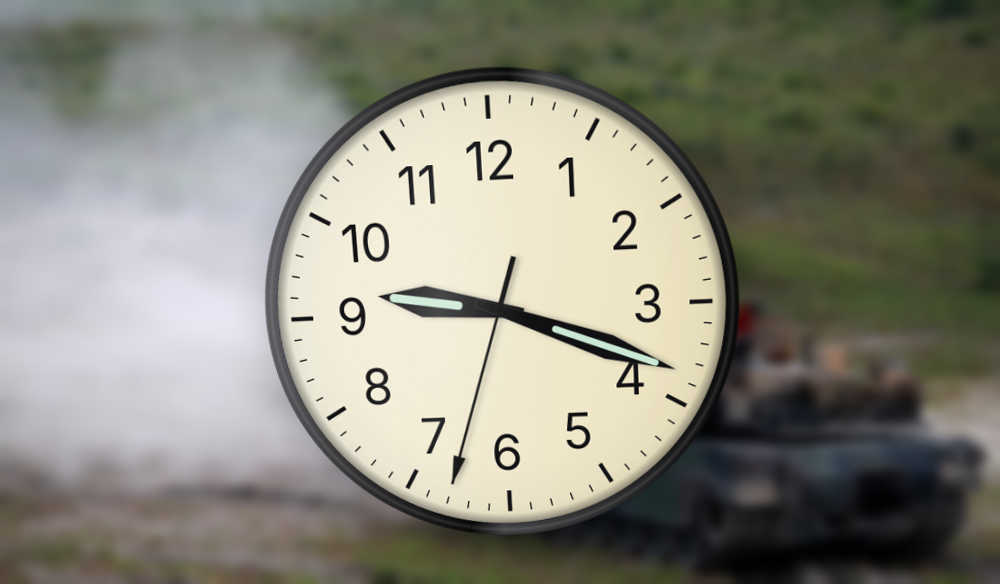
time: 9:18:33
